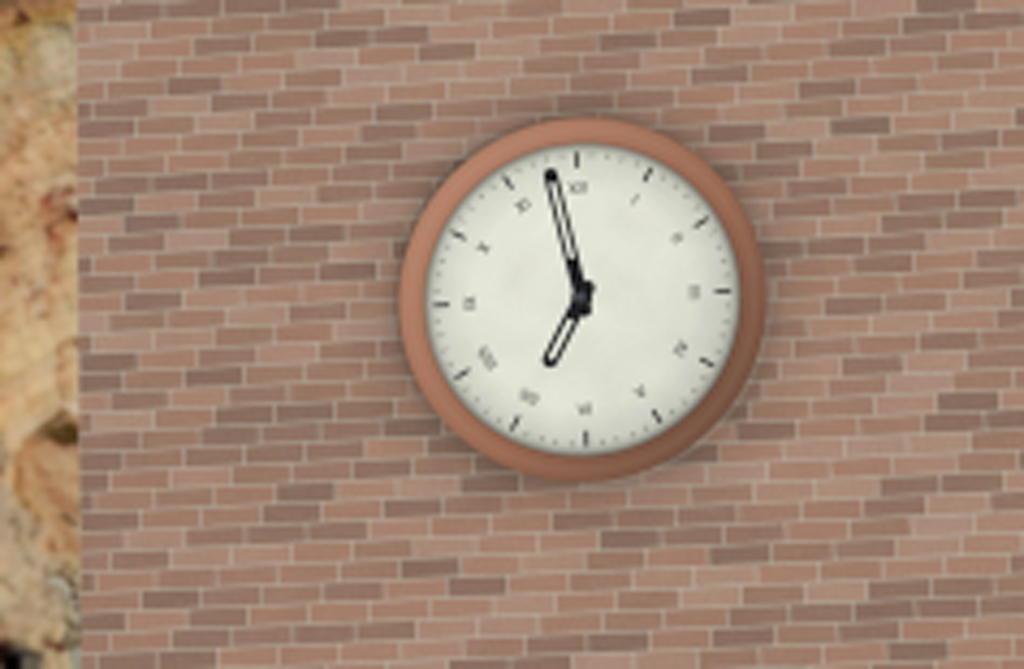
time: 6:58
